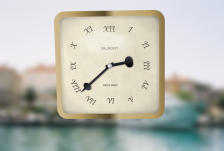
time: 2:38
